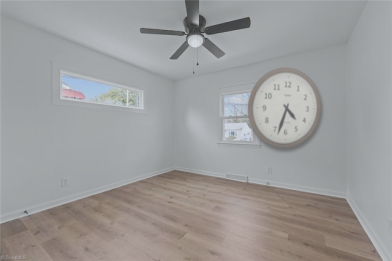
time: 4:33
